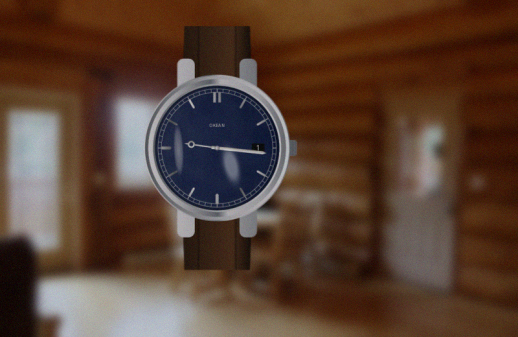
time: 9:16
